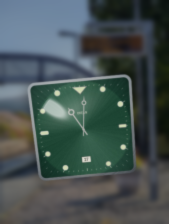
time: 11:01
